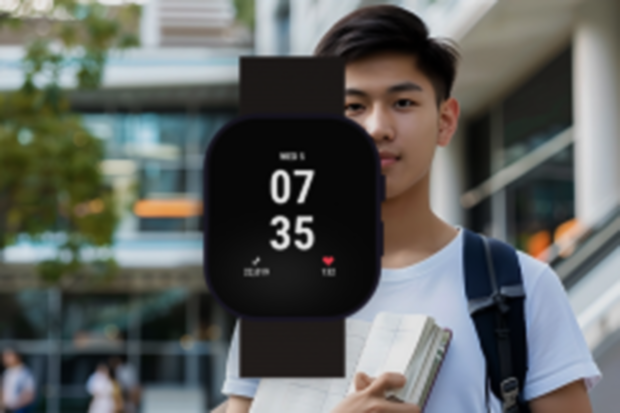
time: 7:35
